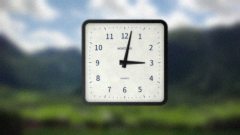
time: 3:02
